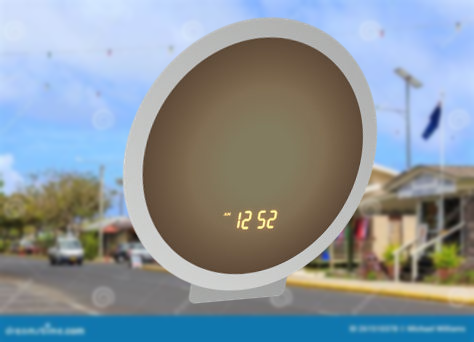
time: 12:52
